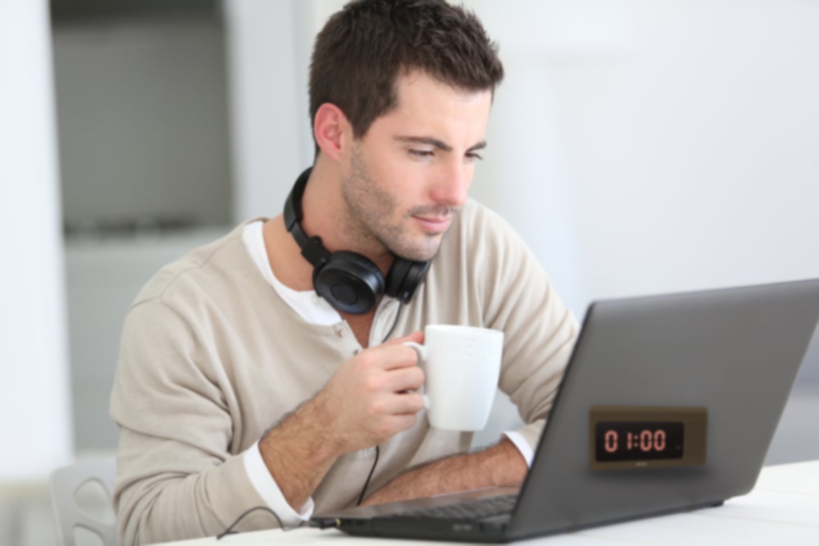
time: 1:00
